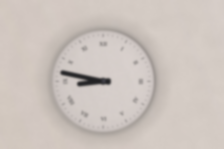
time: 8:47
